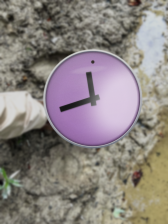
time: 11:42
